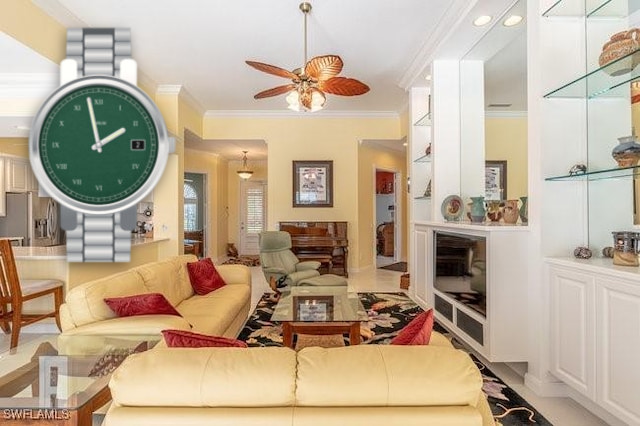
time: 1:58
